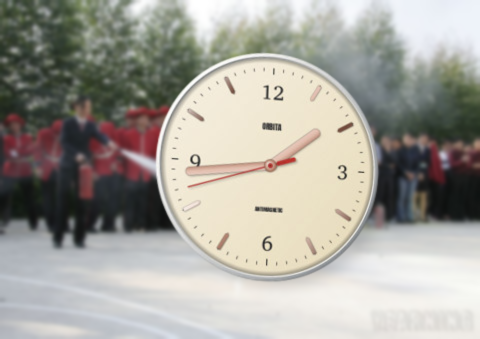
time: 1:43:42
